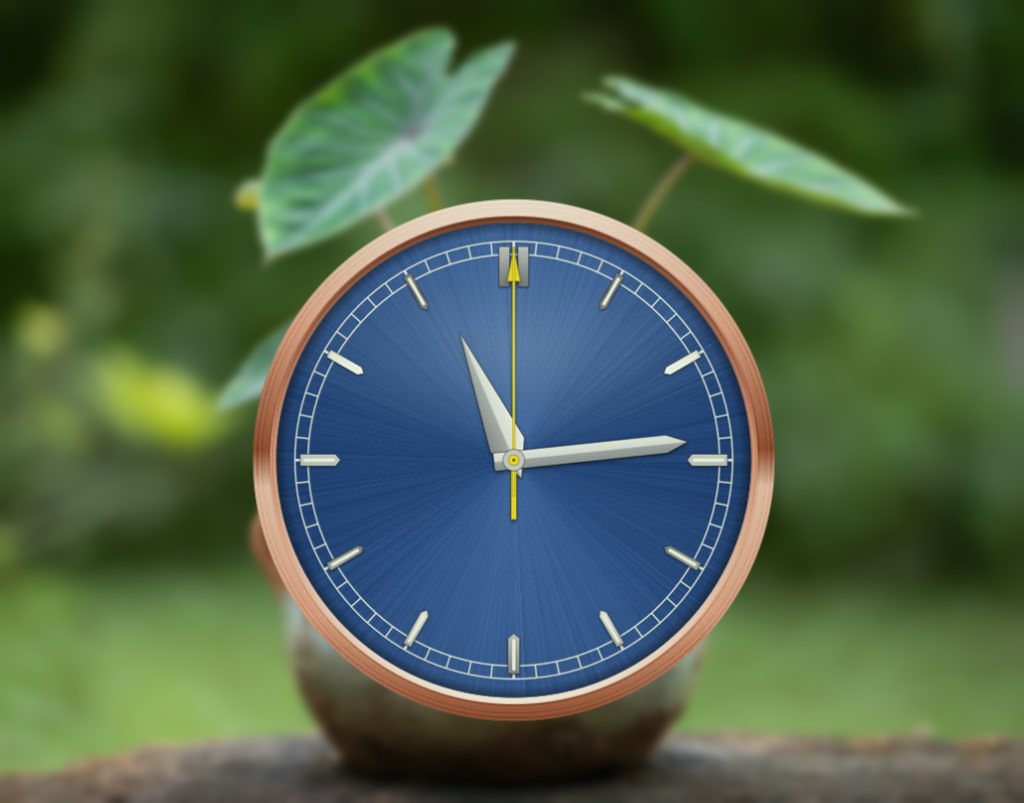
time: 11:14:00
